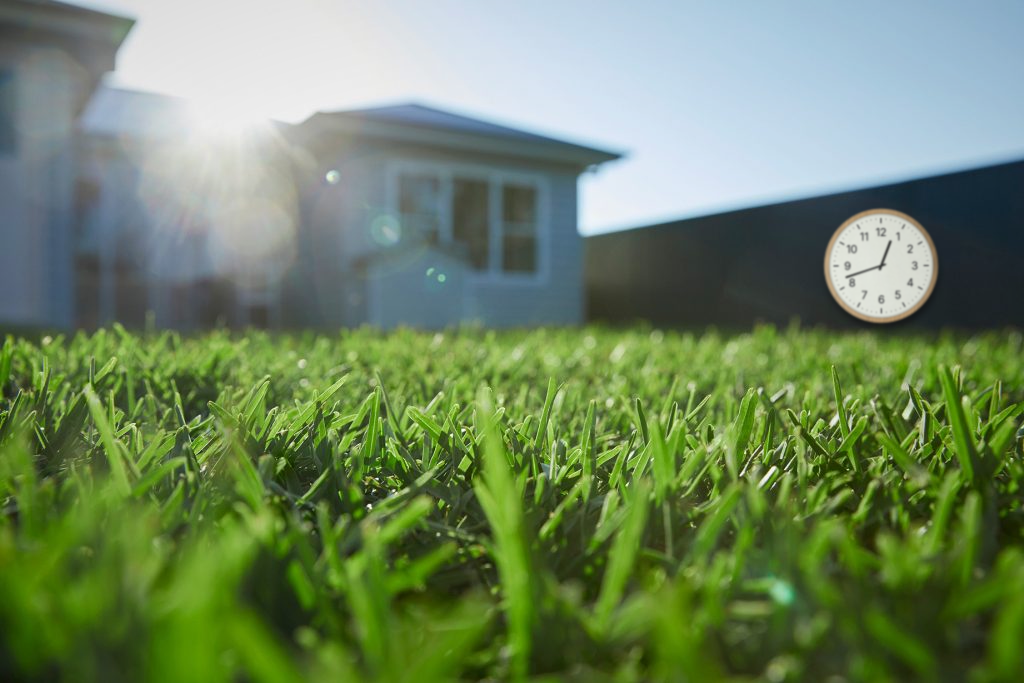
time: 12:42
